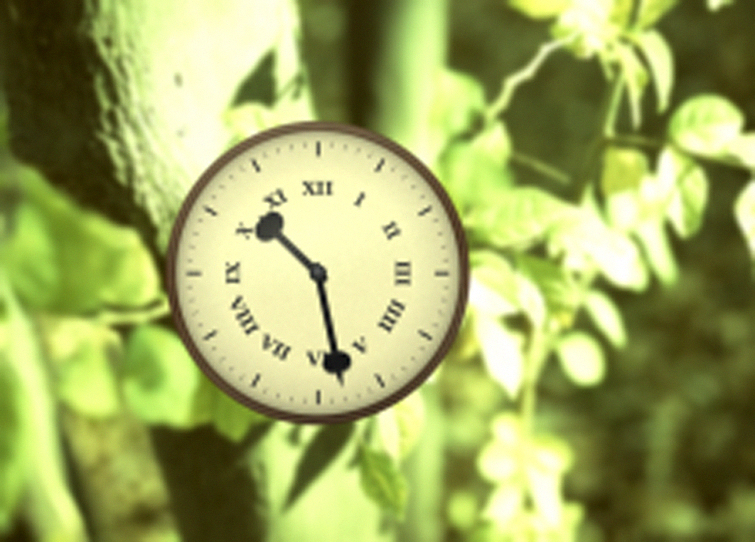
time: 10:28
